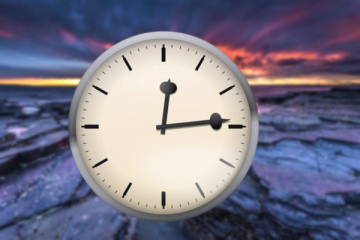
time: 12:14
